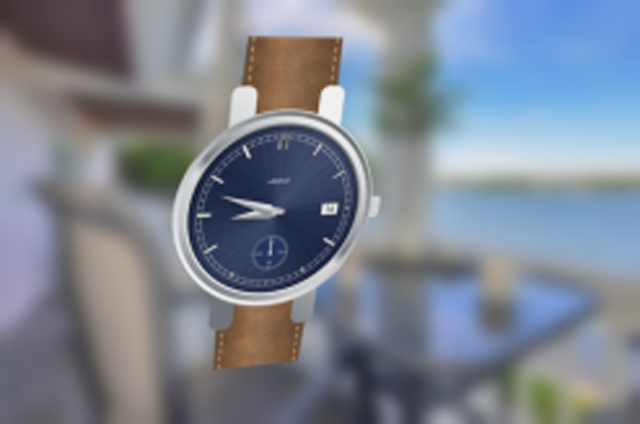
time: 8:48
